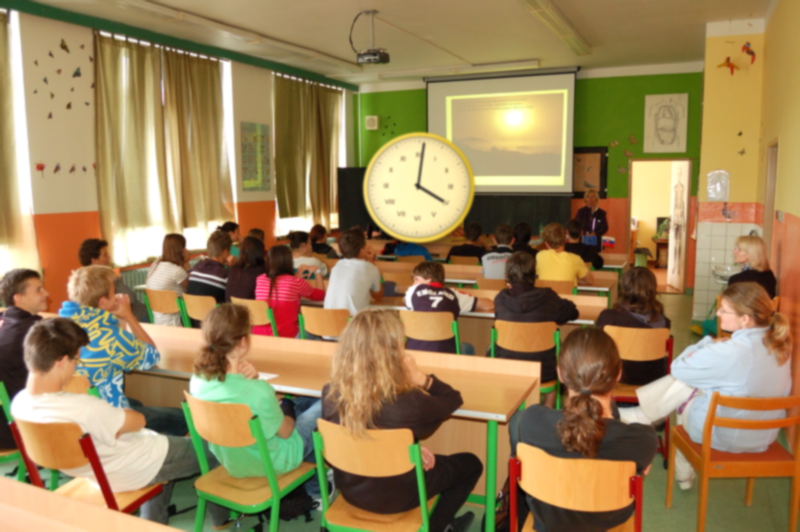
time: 4:01
